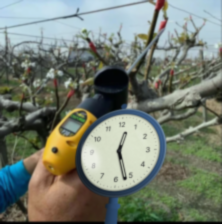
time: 12:27
